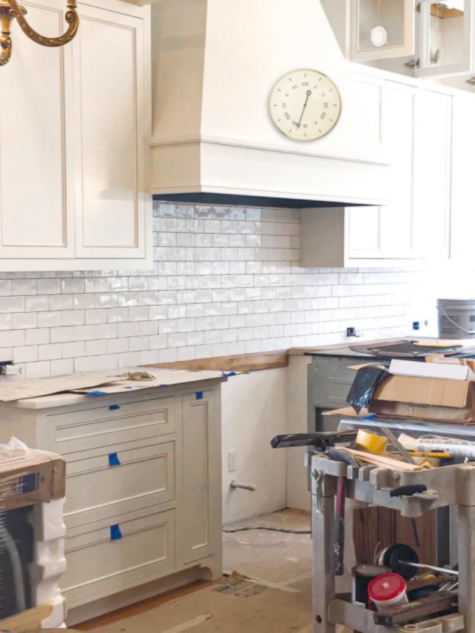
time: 12:33
